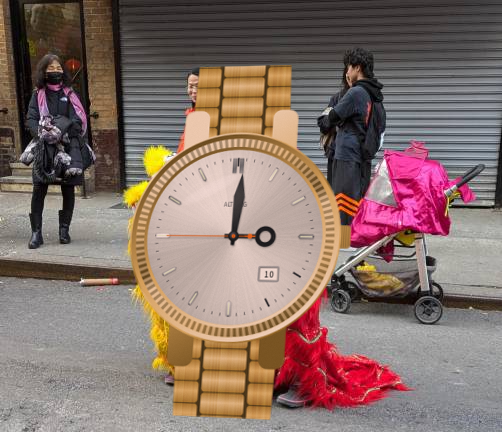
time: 3:00:45
